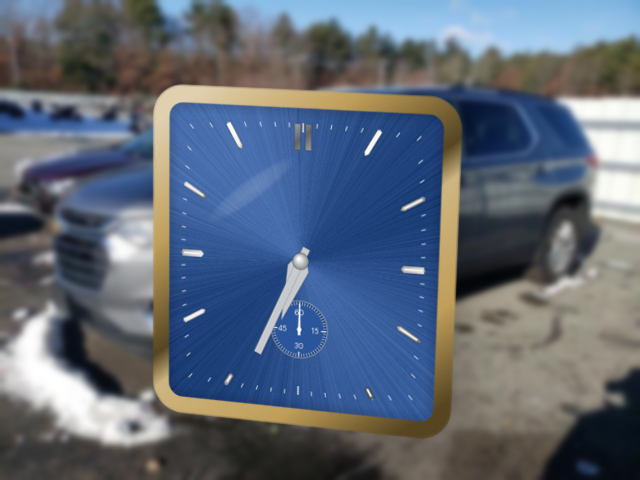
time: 6:34
